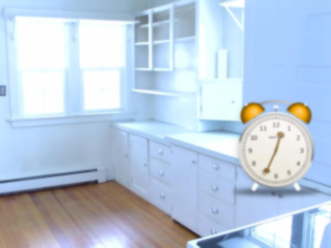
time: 12:34
